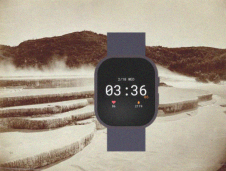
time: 3:36
